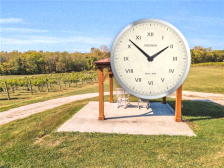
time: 1:52
